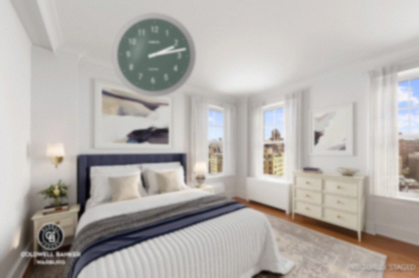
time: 2:13
